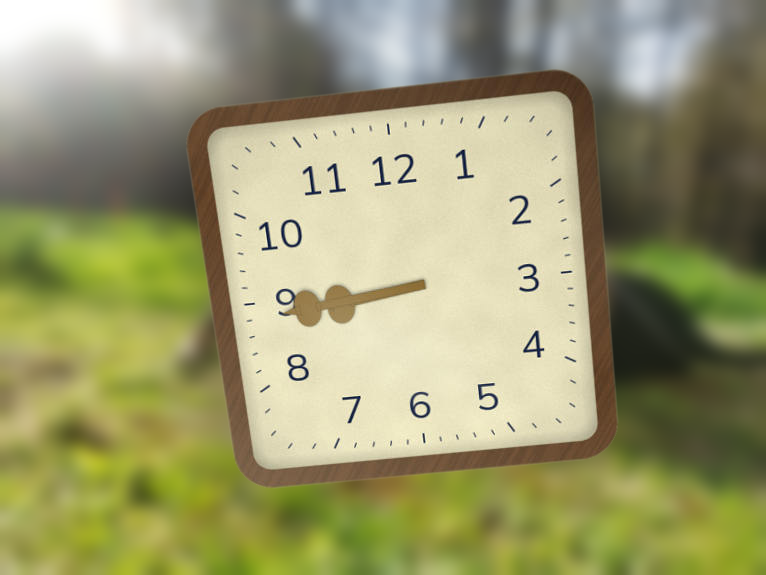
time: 8:44
